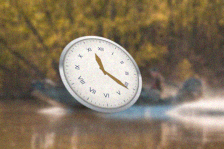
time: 11:21
